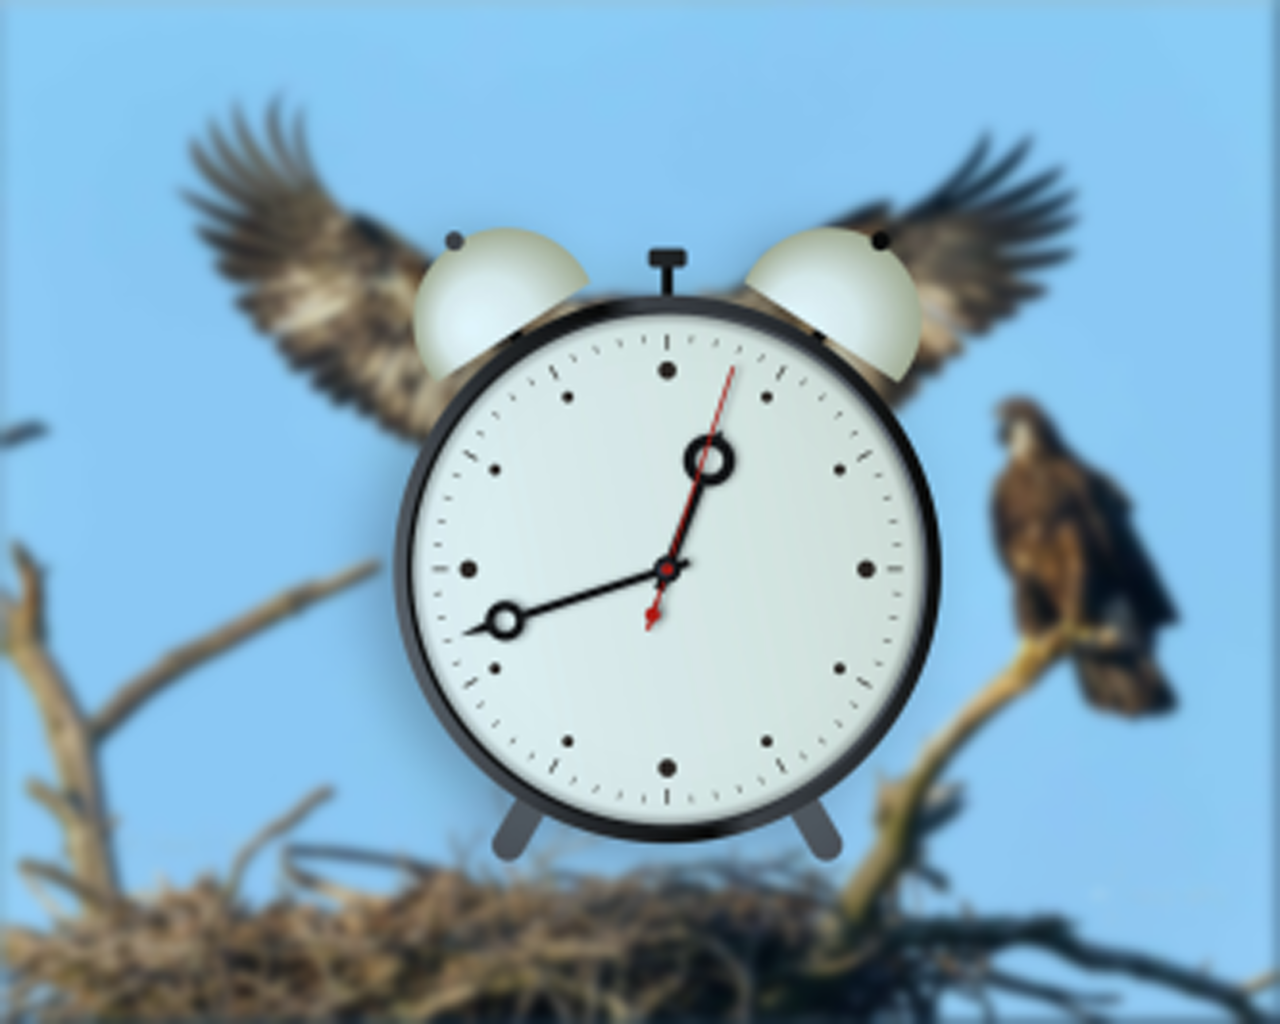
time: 12:42:03
